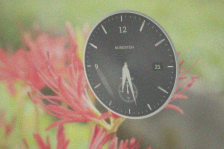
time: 6:28
